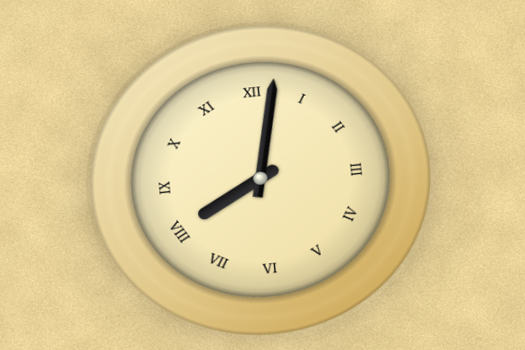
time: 8:02
